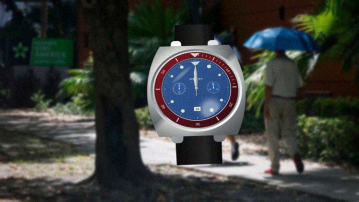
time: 12:00
